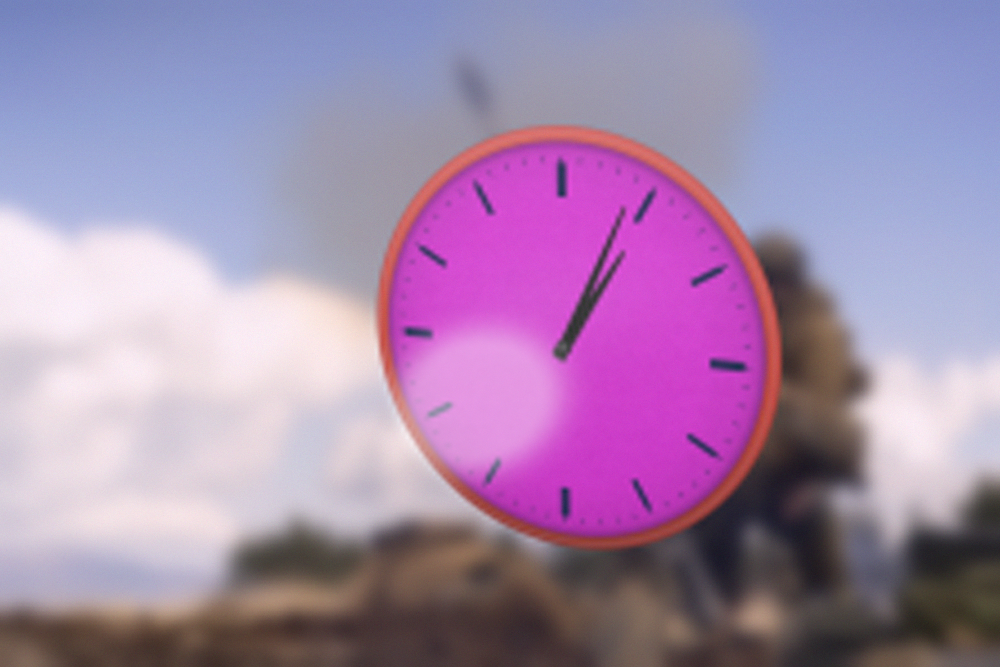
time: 1:04
